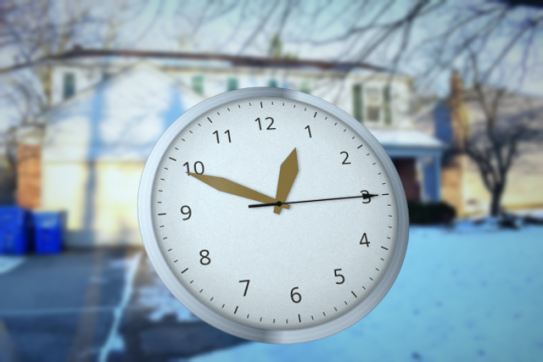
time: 12:49:15
